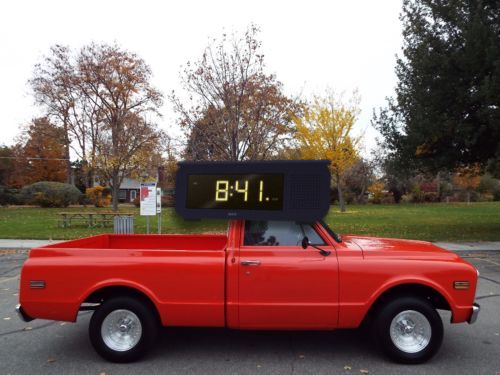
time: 8:41
